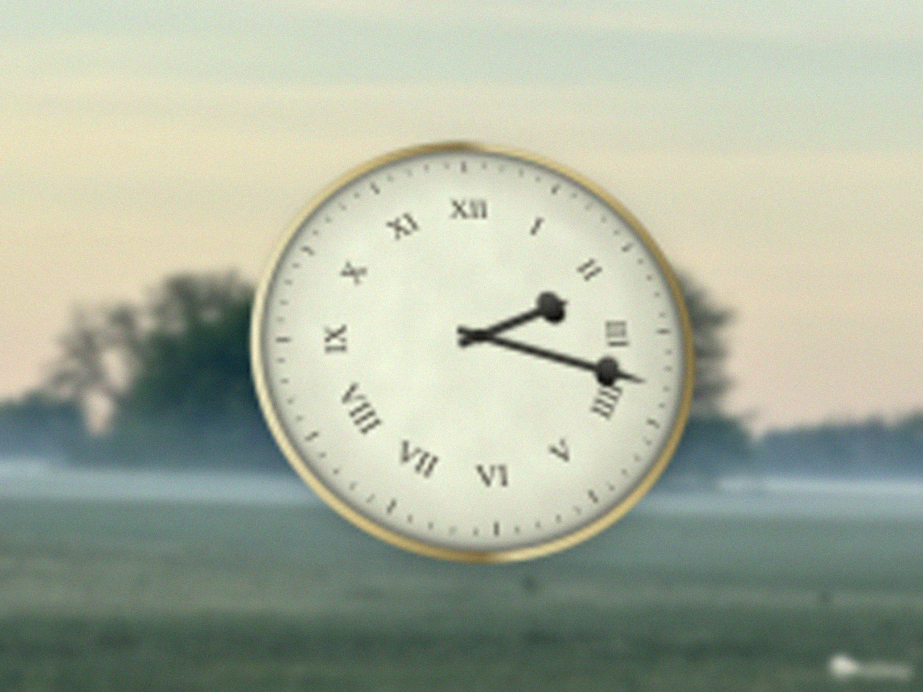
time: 2:18
